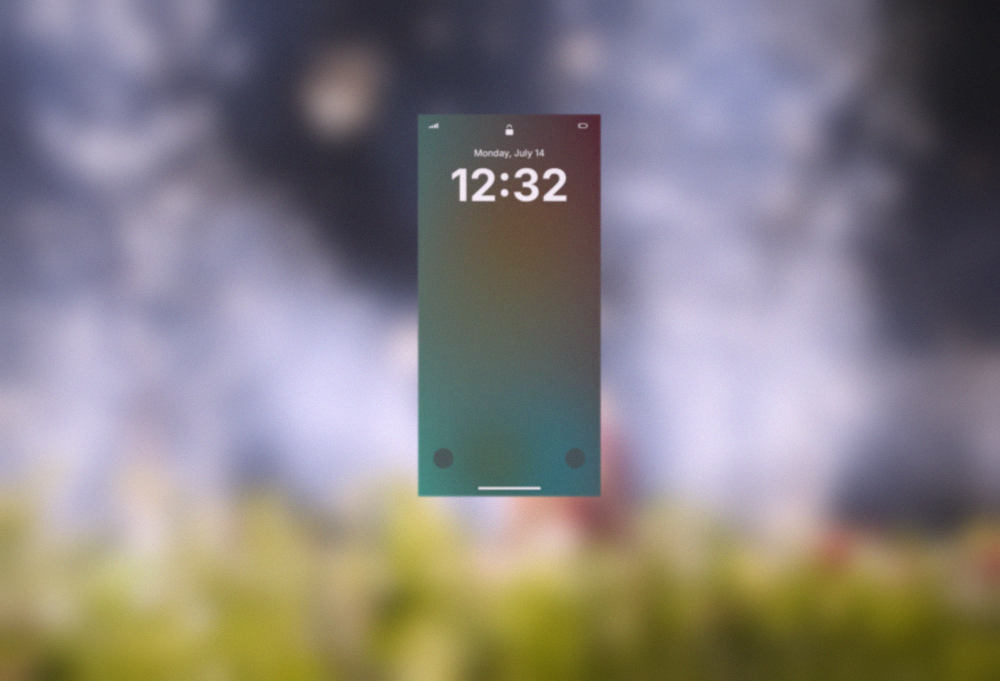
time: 12:32
